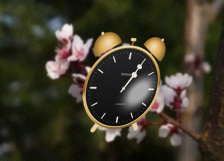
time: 1:05
